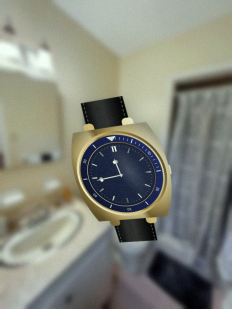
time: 11:44
